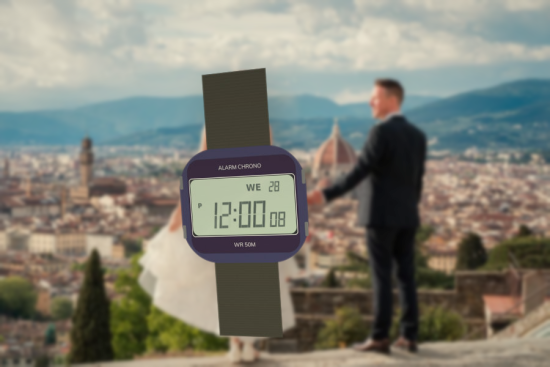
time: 12:00:08
